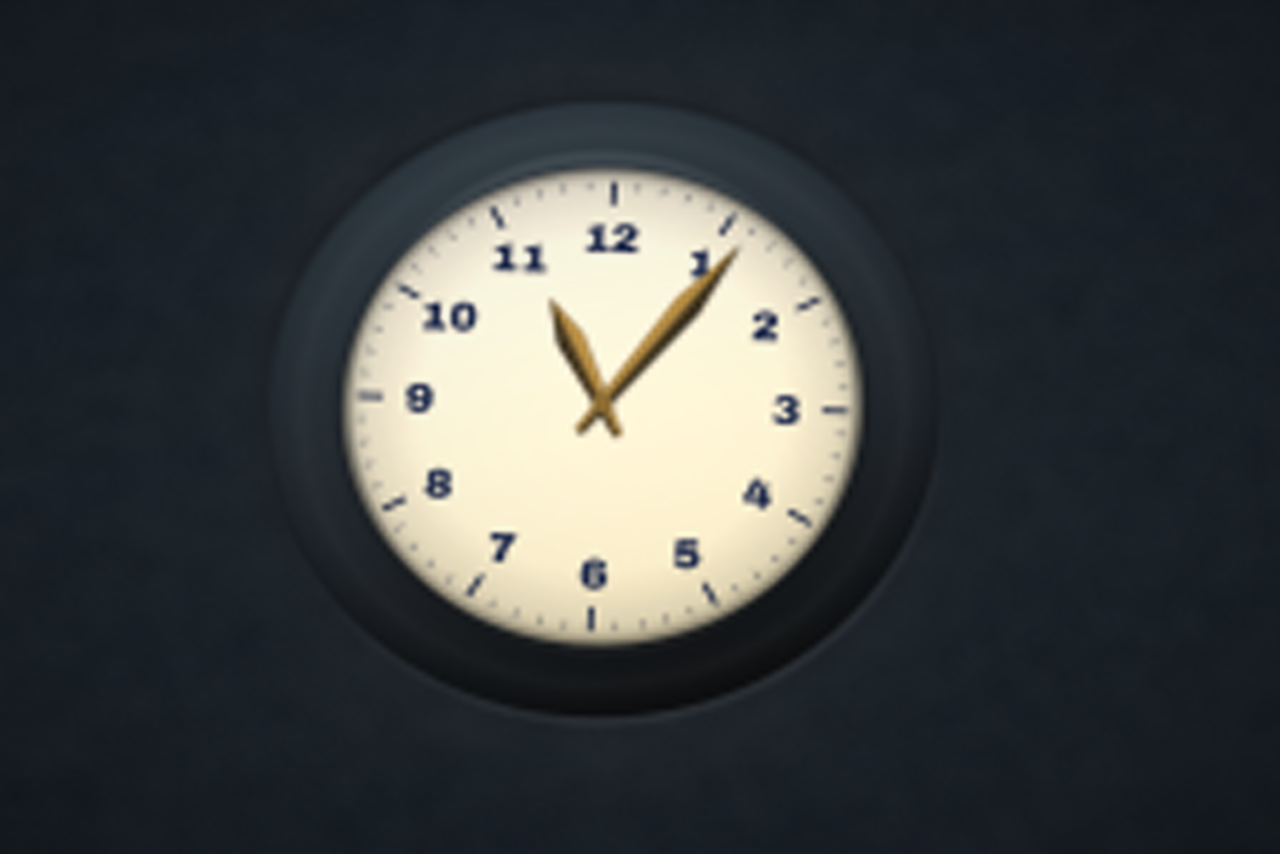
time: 11:06
